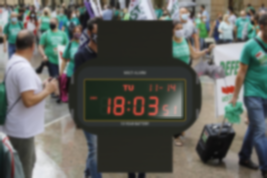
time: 18:03
